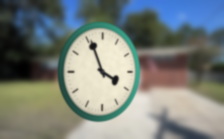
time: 3:56
